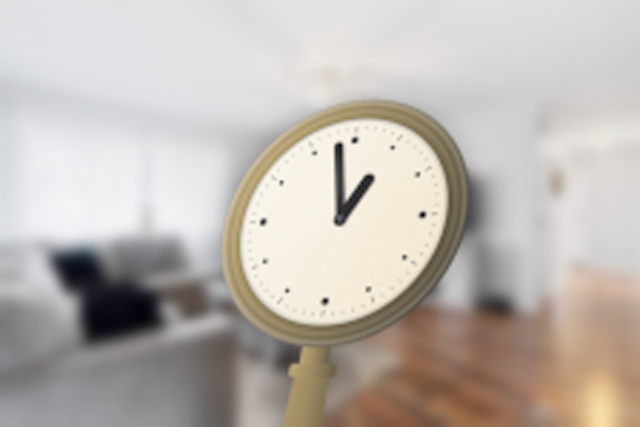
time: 12:58
